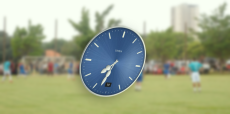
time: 7:33
